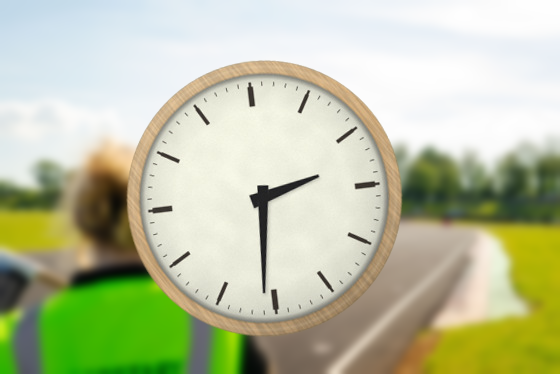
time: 2:31
